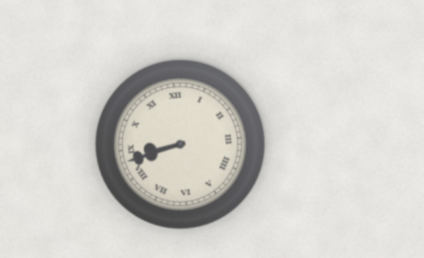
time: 8:43
